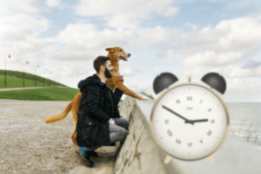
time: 2:50
